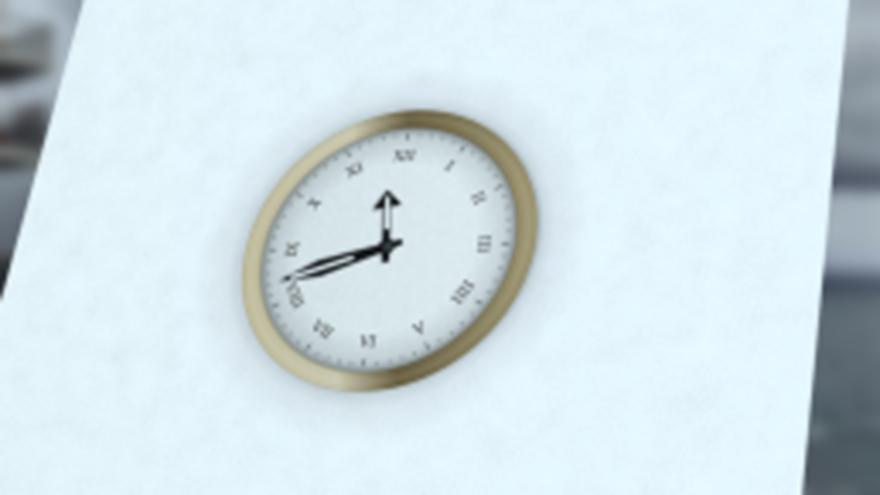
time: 11:42
